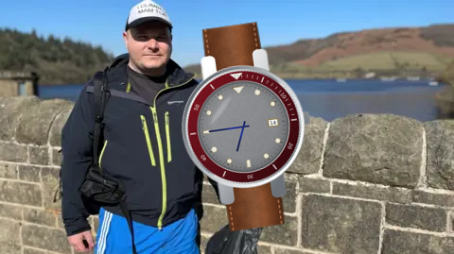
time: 6:45
